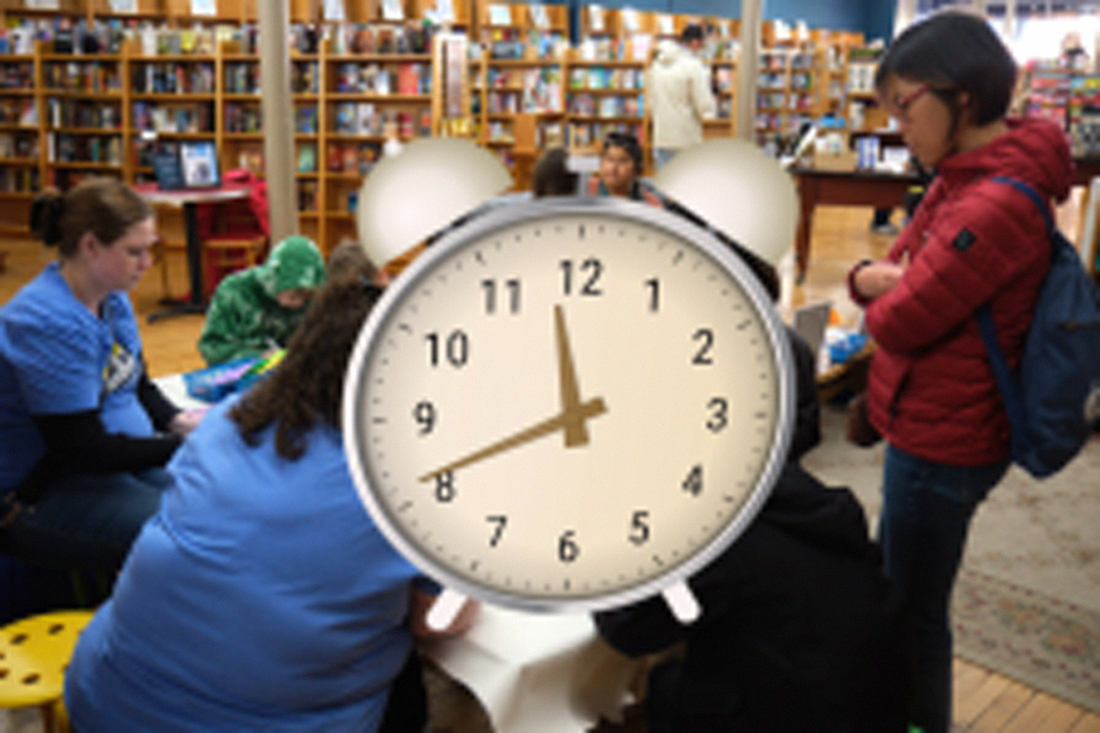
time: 11:41
